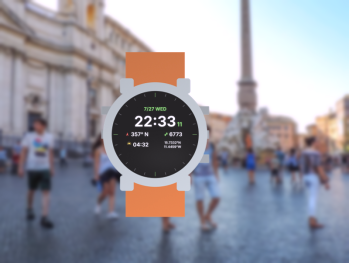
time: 22:33
